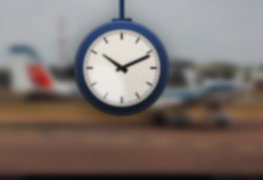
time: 10:11
